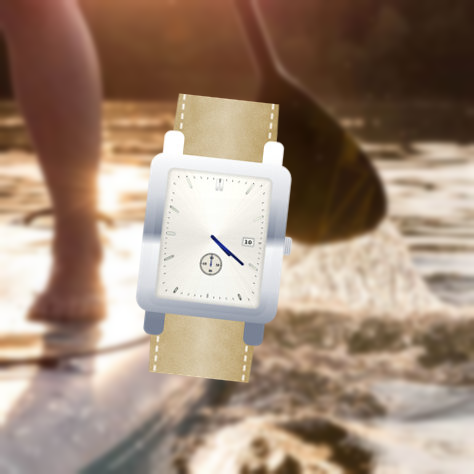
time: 4:21
